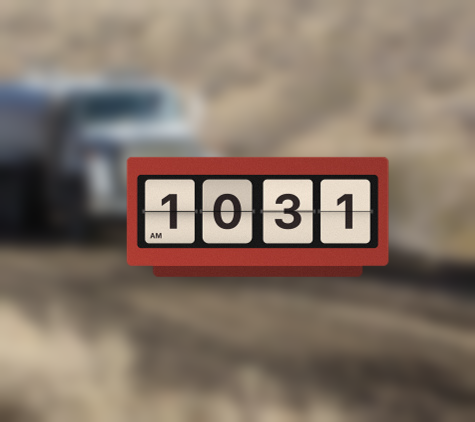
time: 10:31
